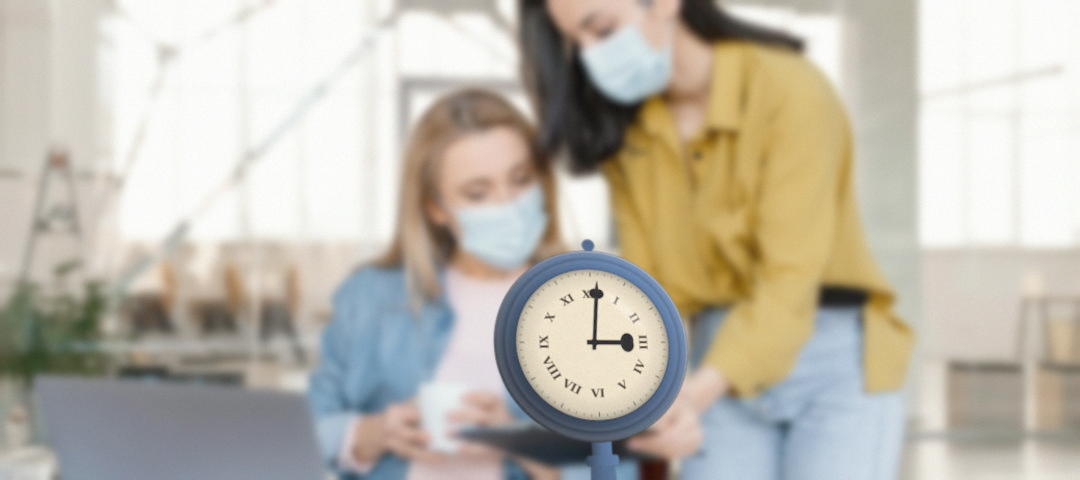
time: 3:01
